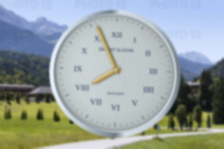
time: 7:56
